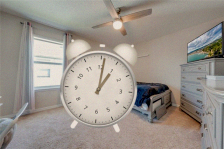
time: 1:01
